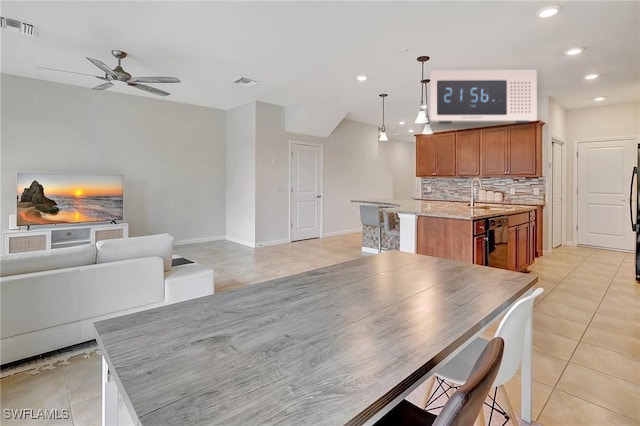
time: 21:56
